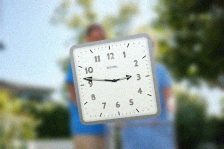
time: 2:47
